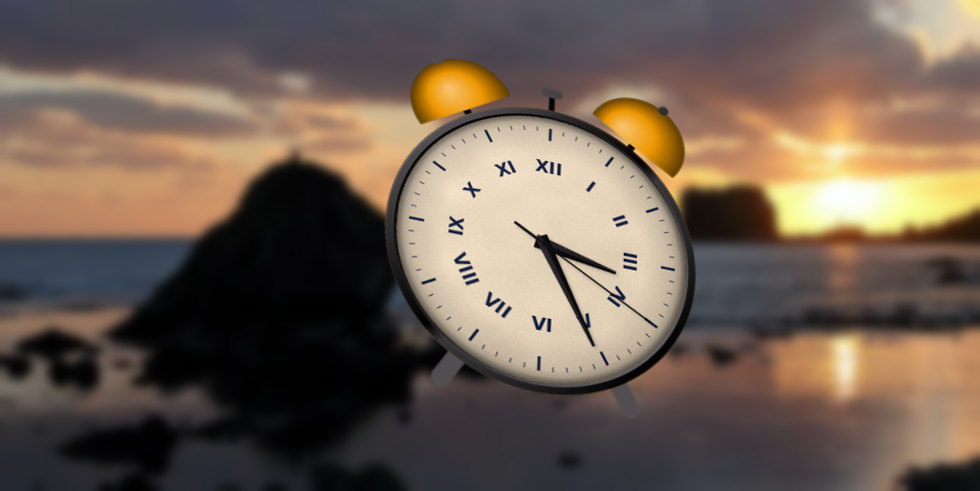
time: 3:25:20
